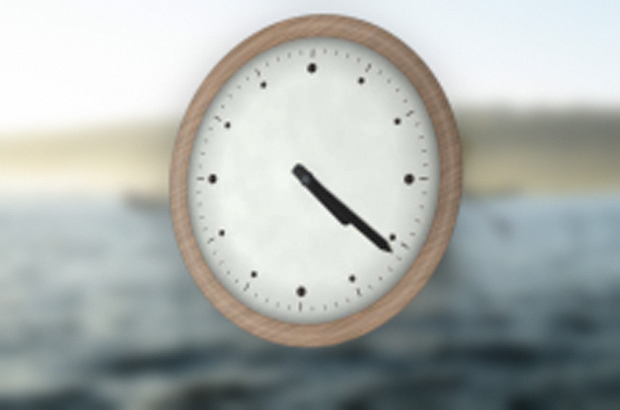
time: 4:21
